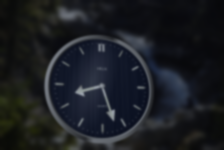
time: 8:27
